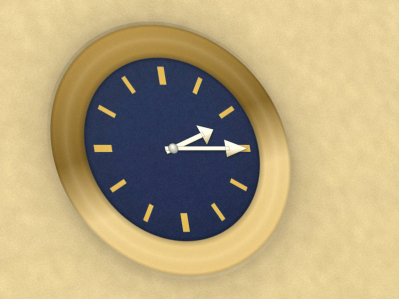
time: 2:15
